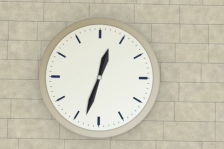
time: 12:33
